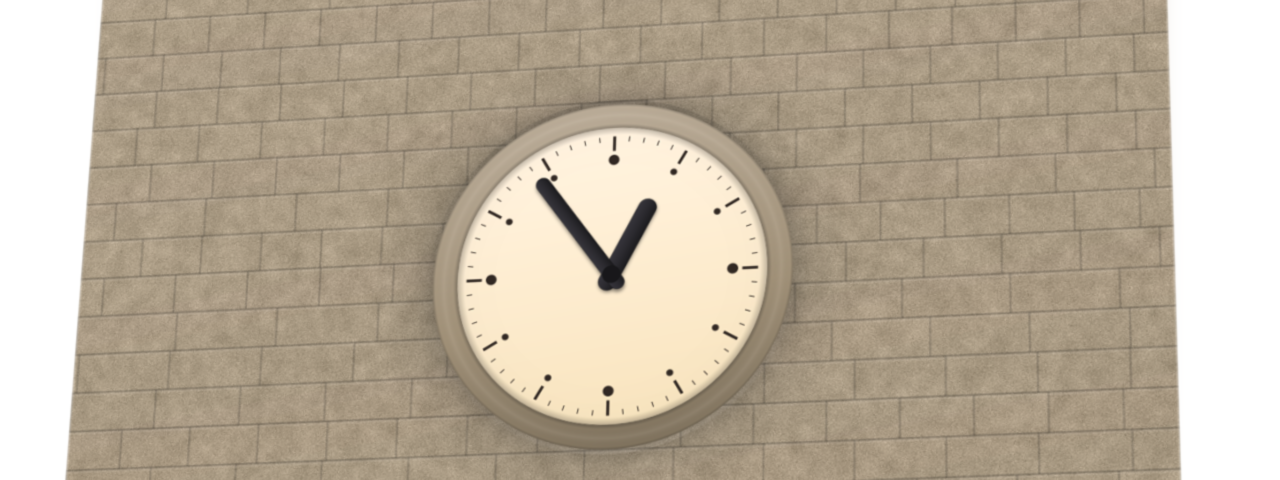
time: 12:54
